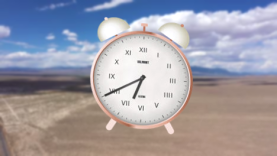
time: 6:40
